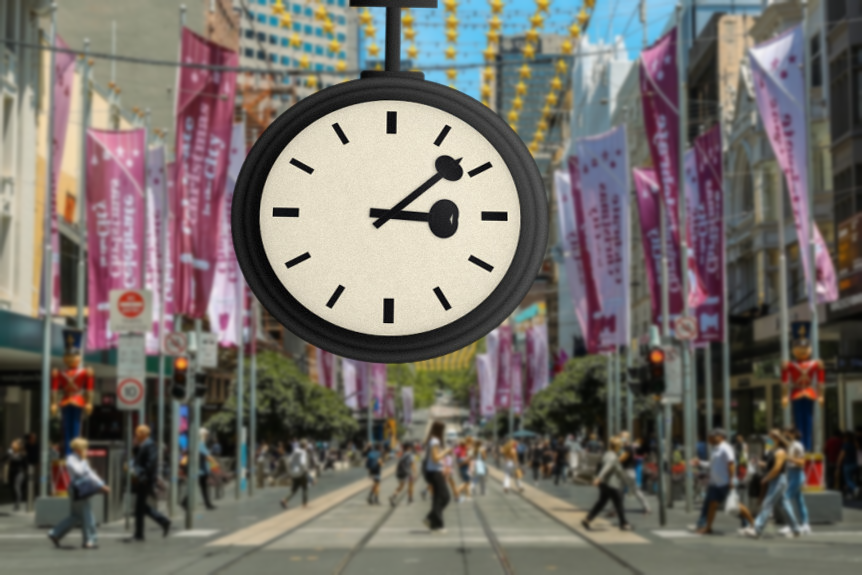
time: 3:08
